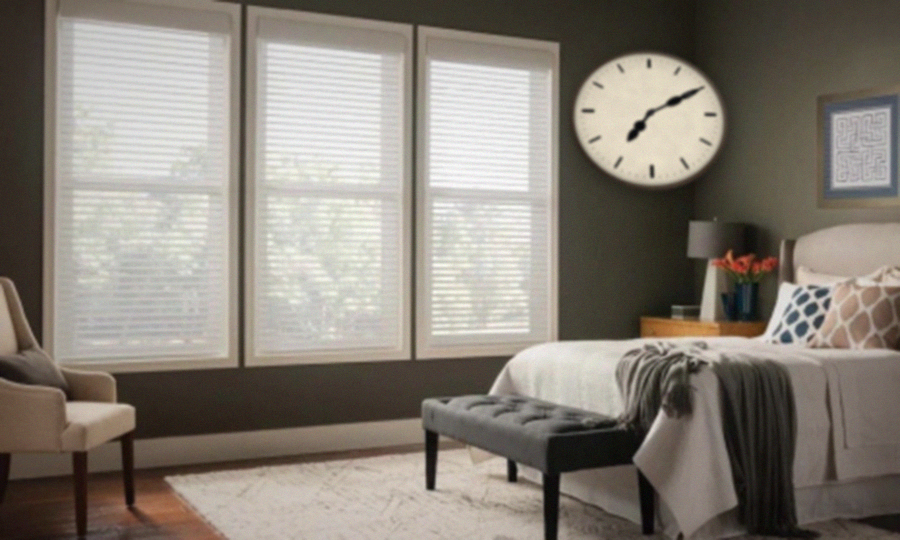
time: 7:10
